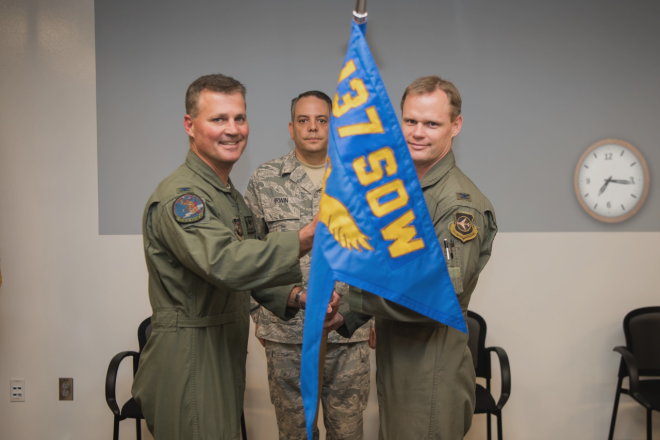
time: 7:16
